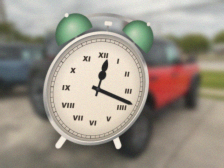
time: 12:18
